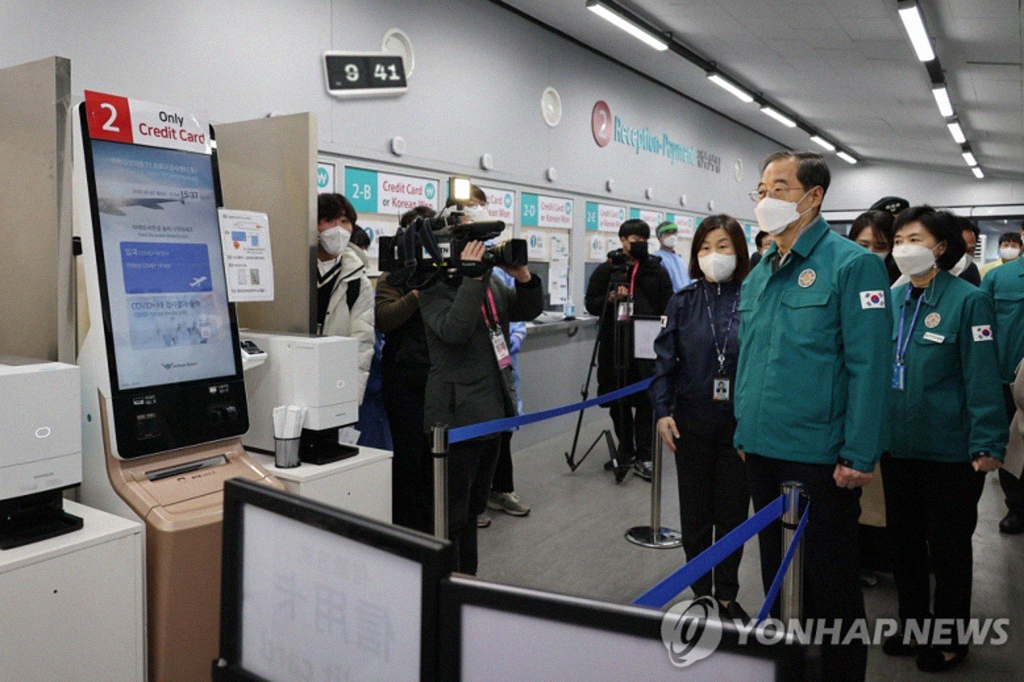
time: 9:41
